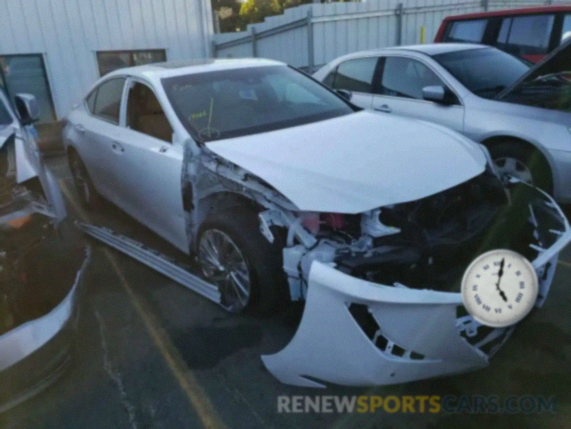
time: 5:02
